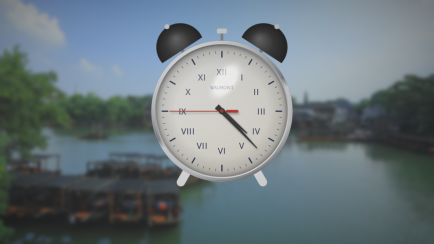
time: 4:22:45
